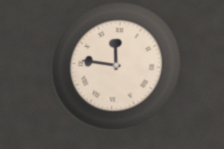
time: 11:46
